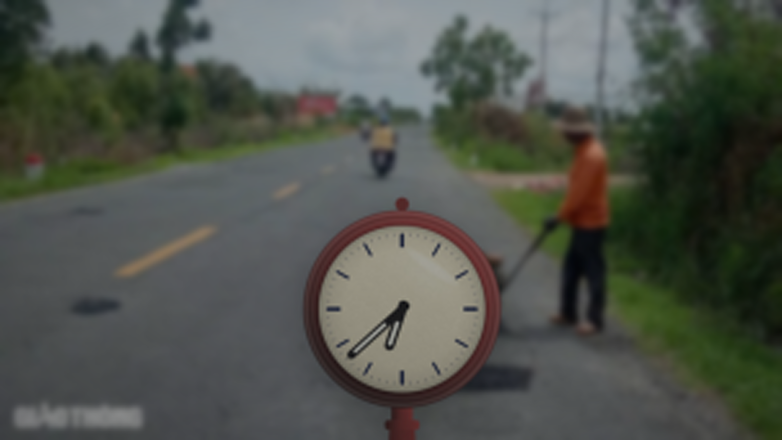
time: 6:38
